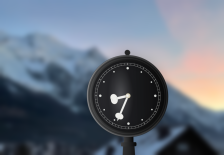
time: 8:34
